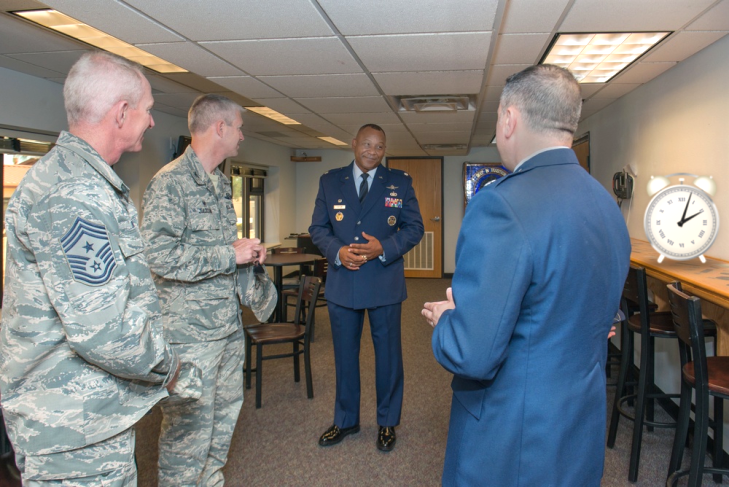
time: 2:03
